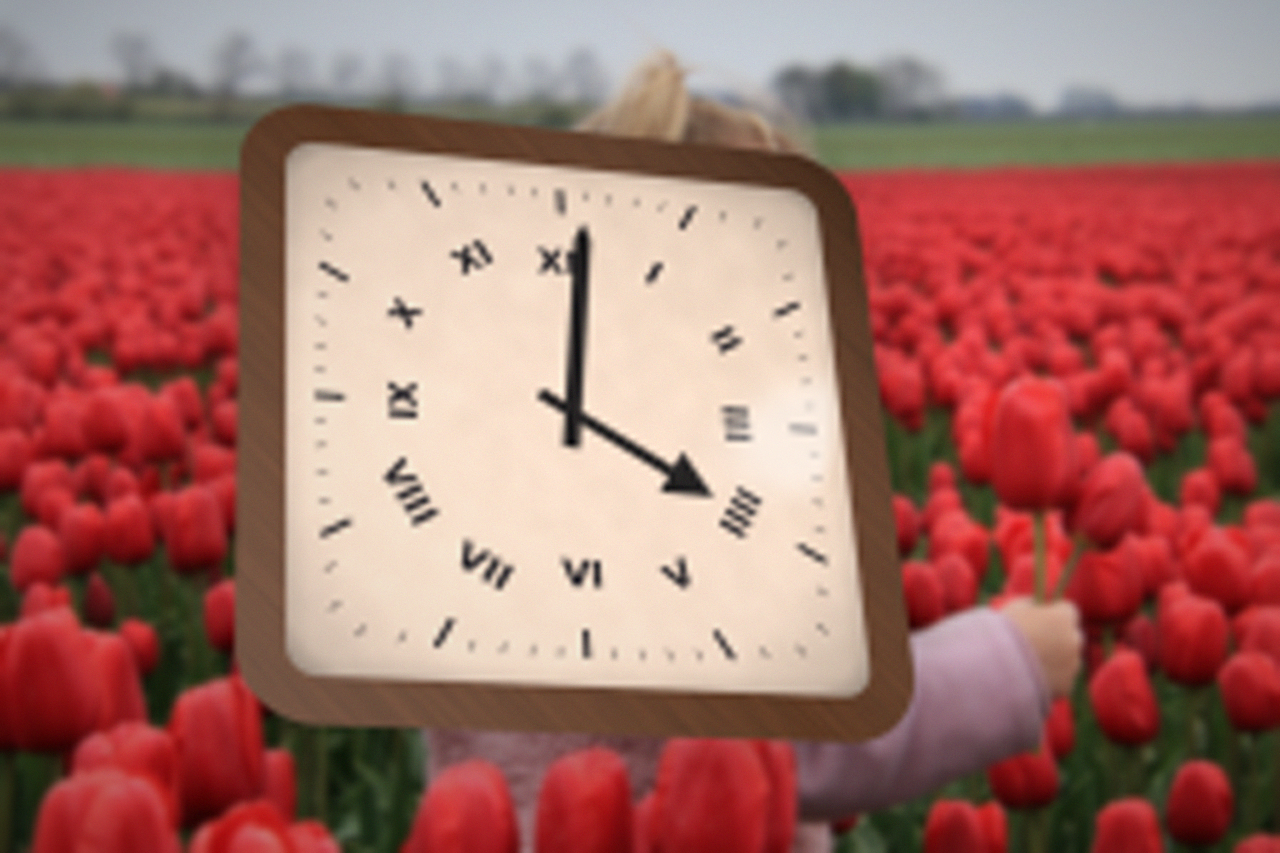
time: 4:01
